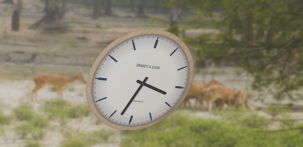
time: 3:33
